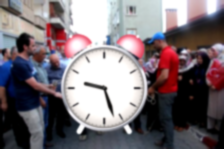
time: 9:27
